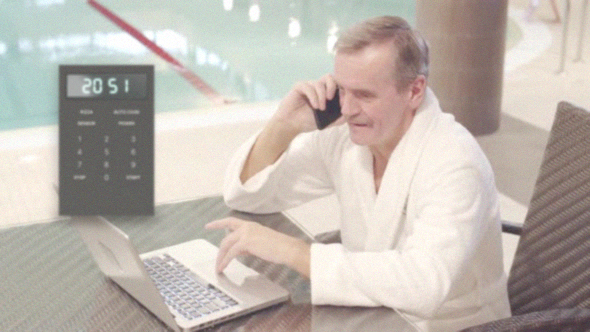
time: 20:51
